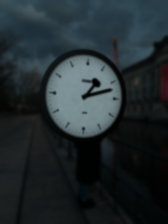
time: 1:12
